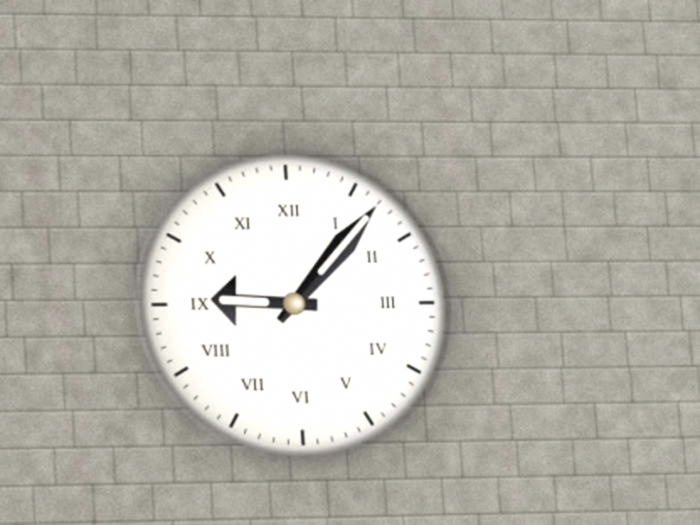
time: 9:07
